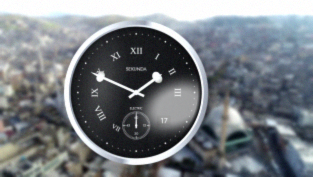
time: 1:49
